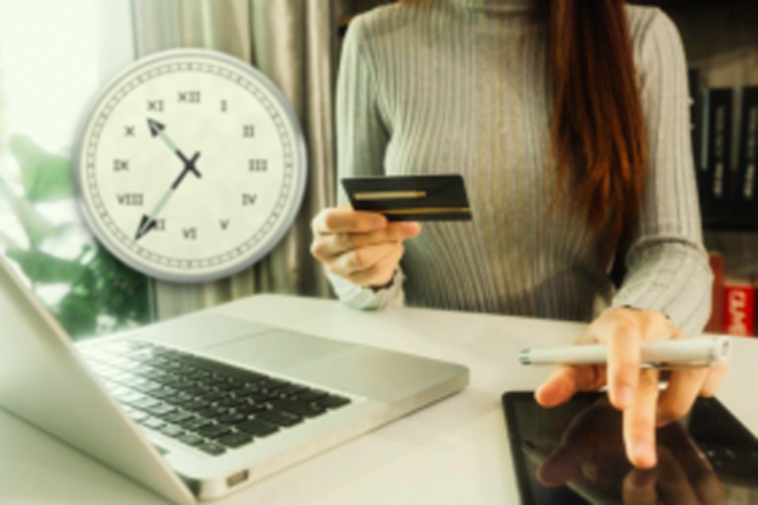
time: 10:36
